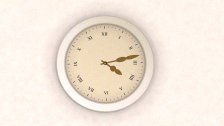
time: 4:13
